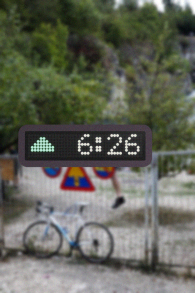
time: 6:26
